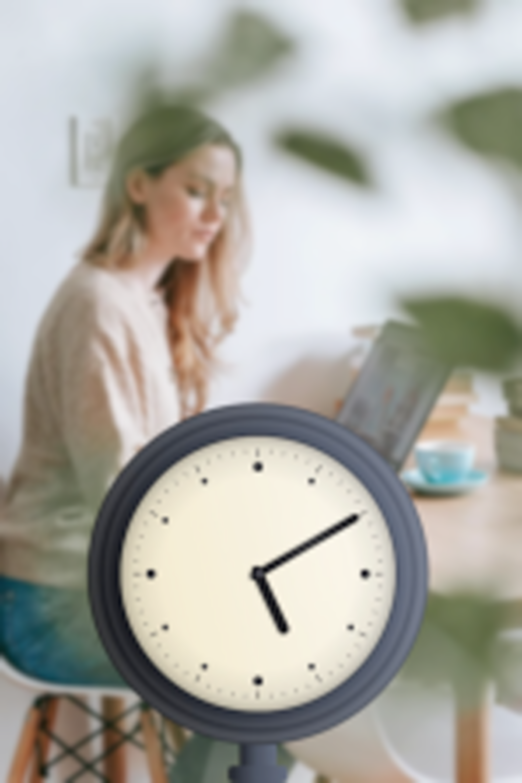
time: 5:10
